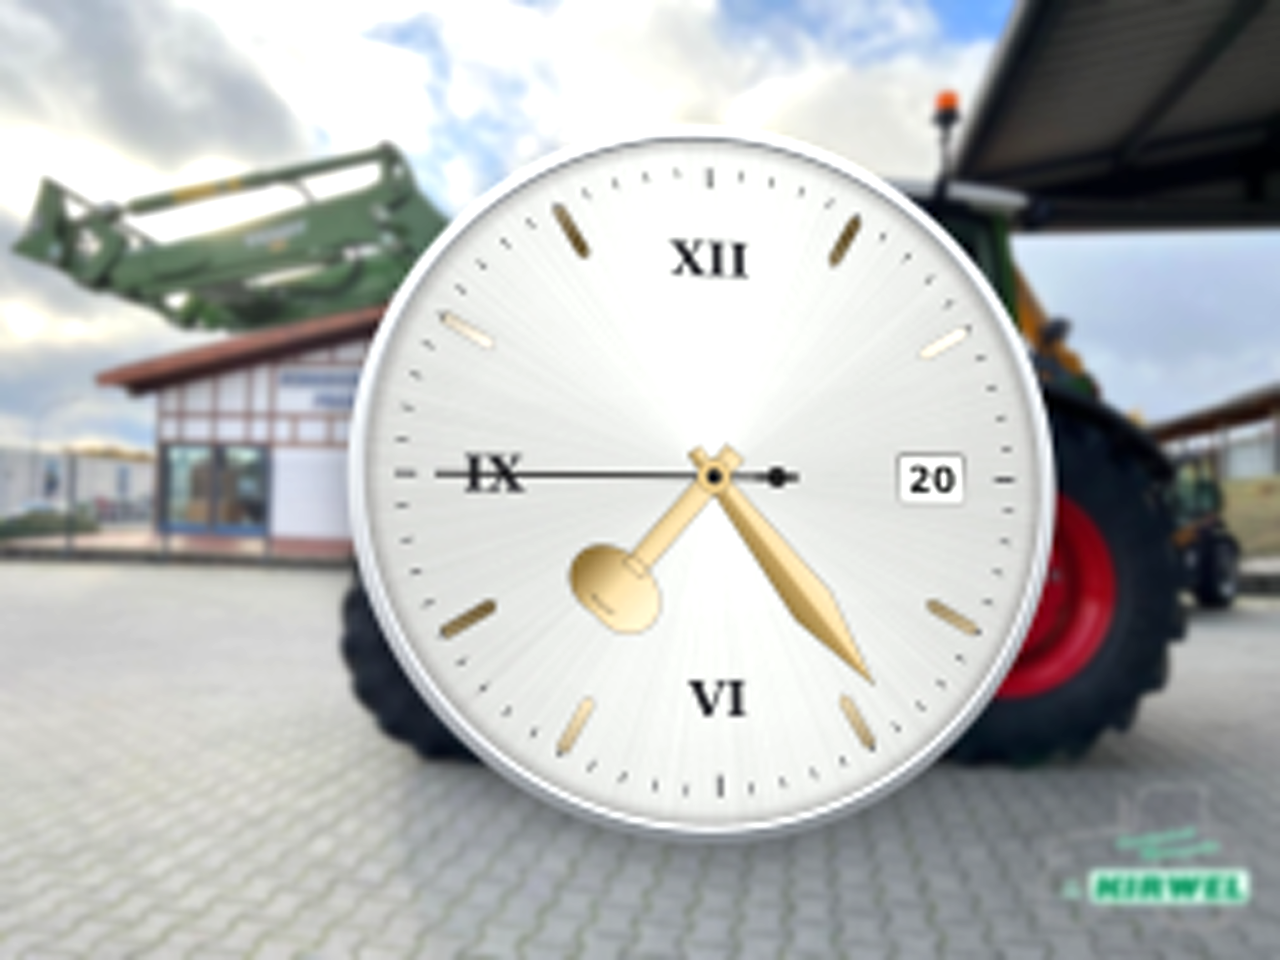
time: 7:23:45
